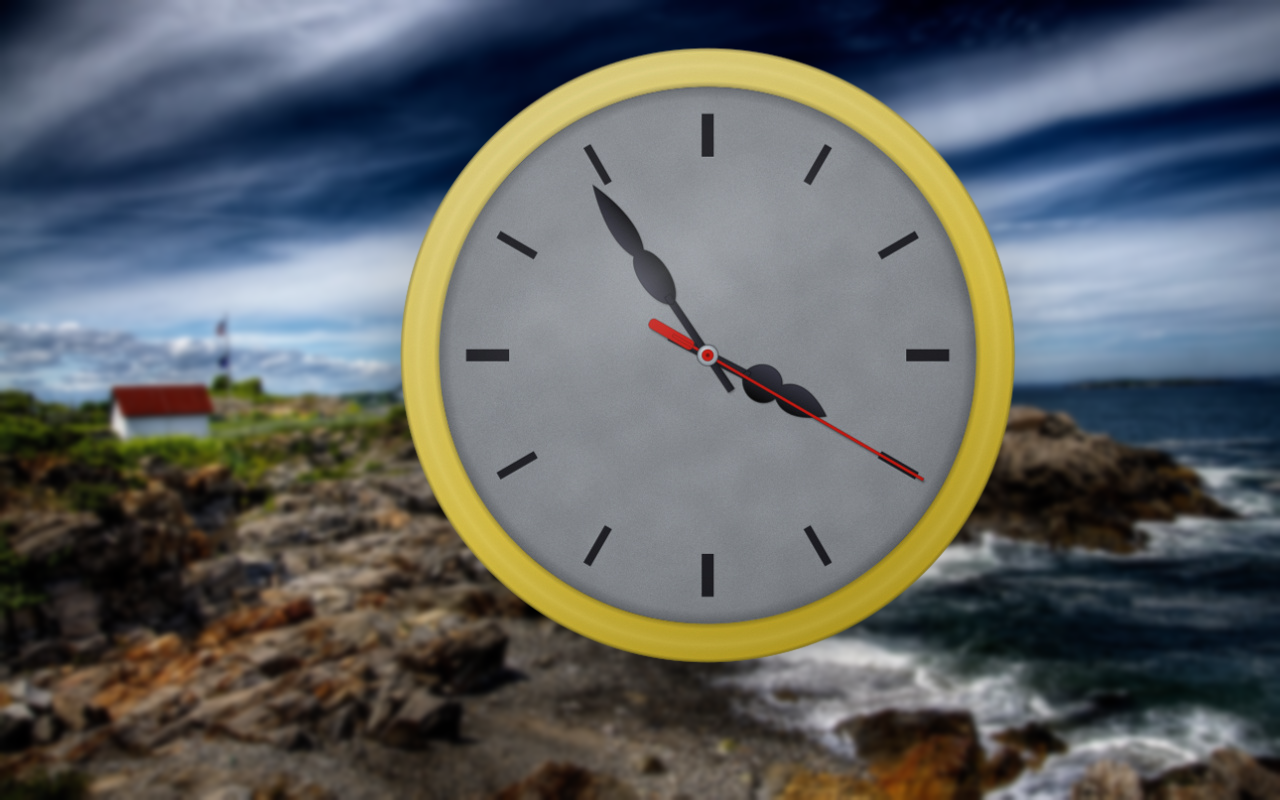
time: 3:54:20
